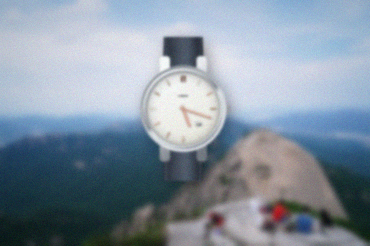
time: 5:18
